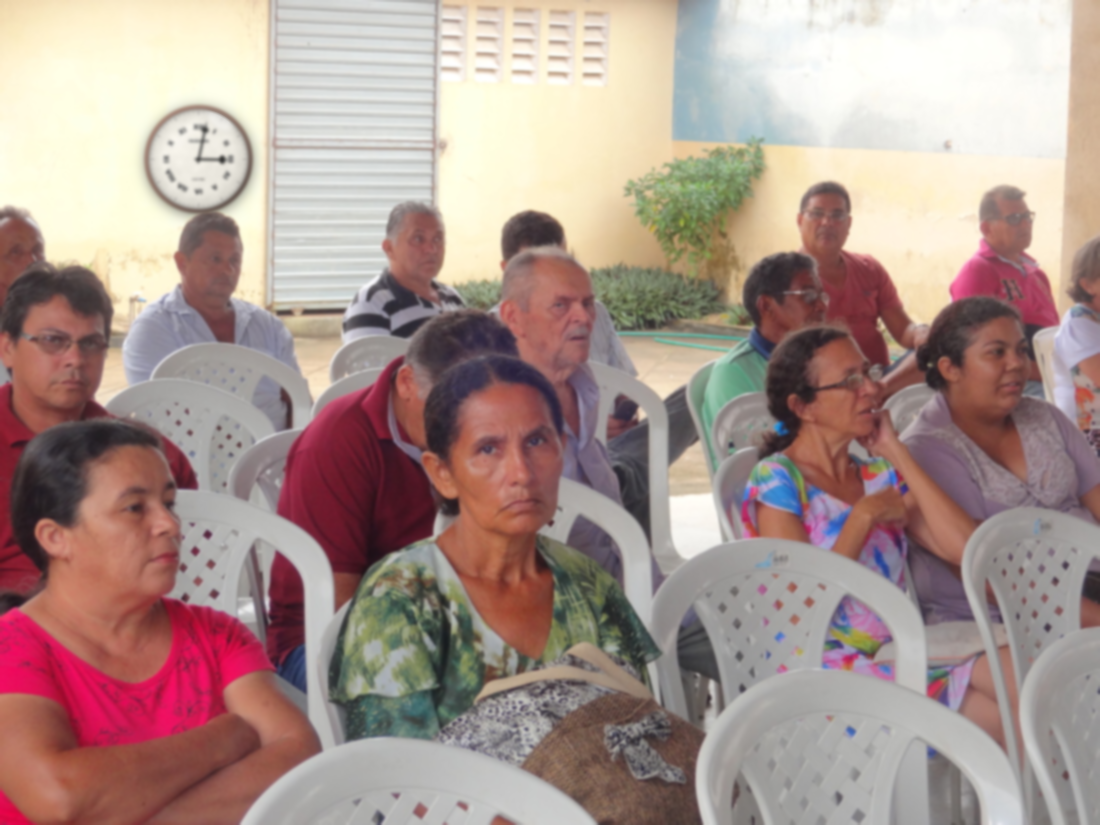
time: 3:02
